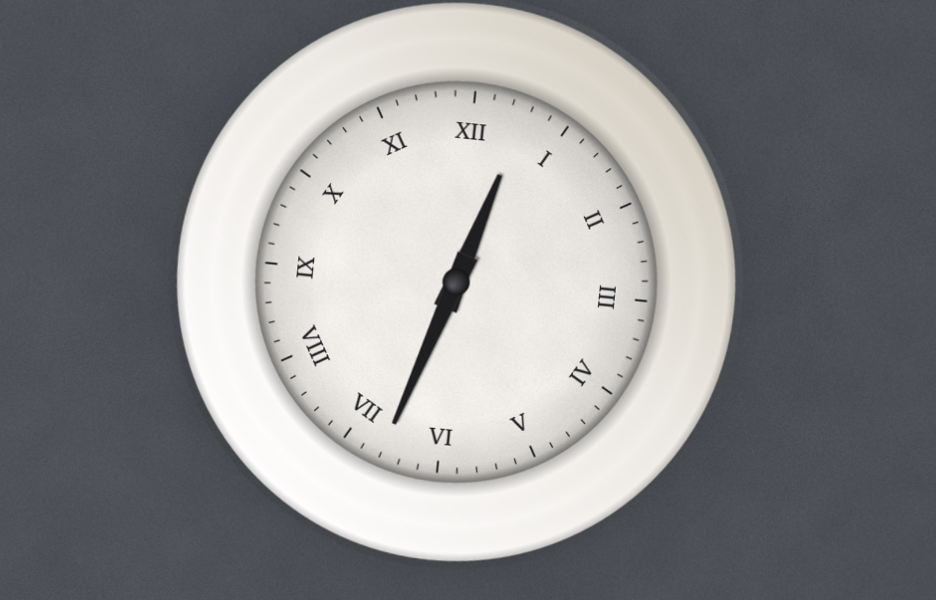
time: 12:33
